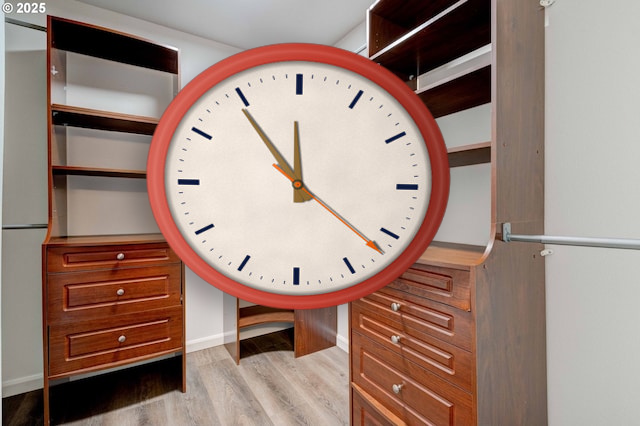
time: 11:54:22
